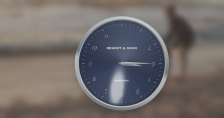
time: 3:15
